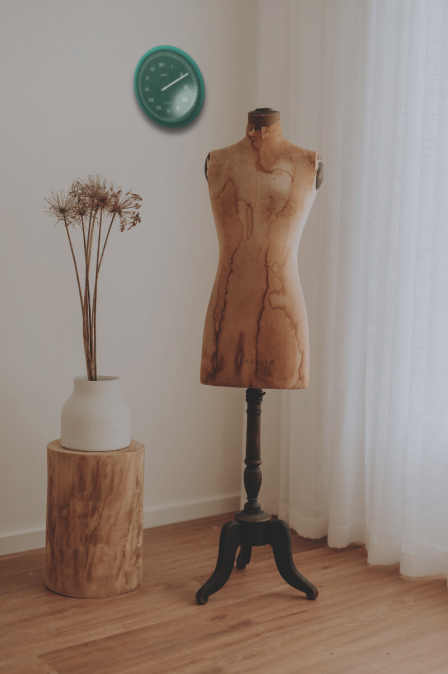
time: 2:11
